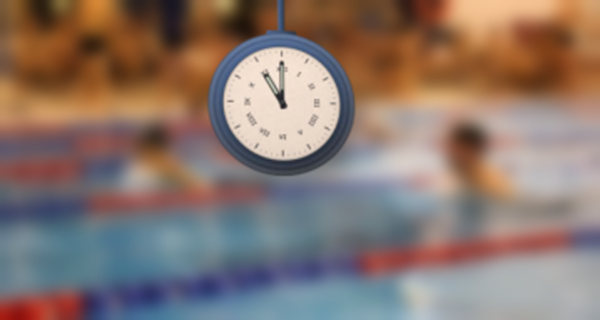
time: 11:00
